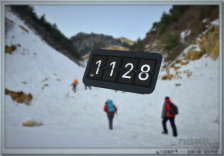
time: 11:28
